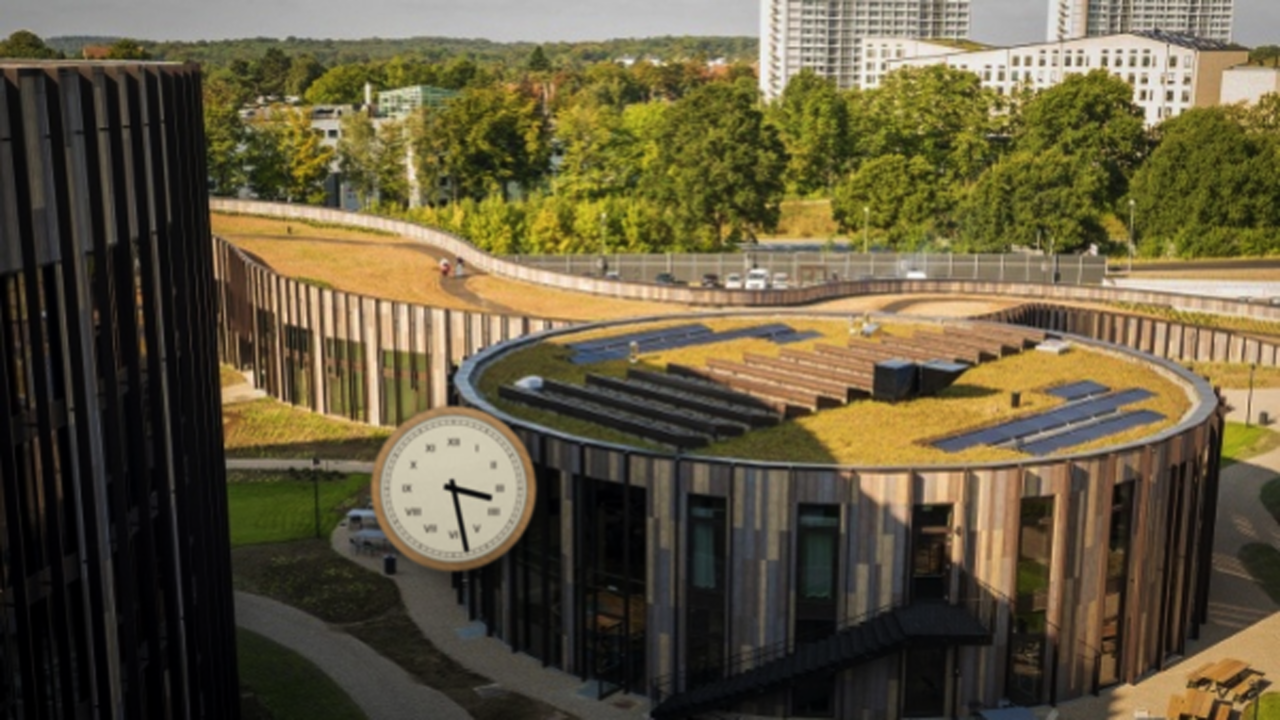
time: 3:28
